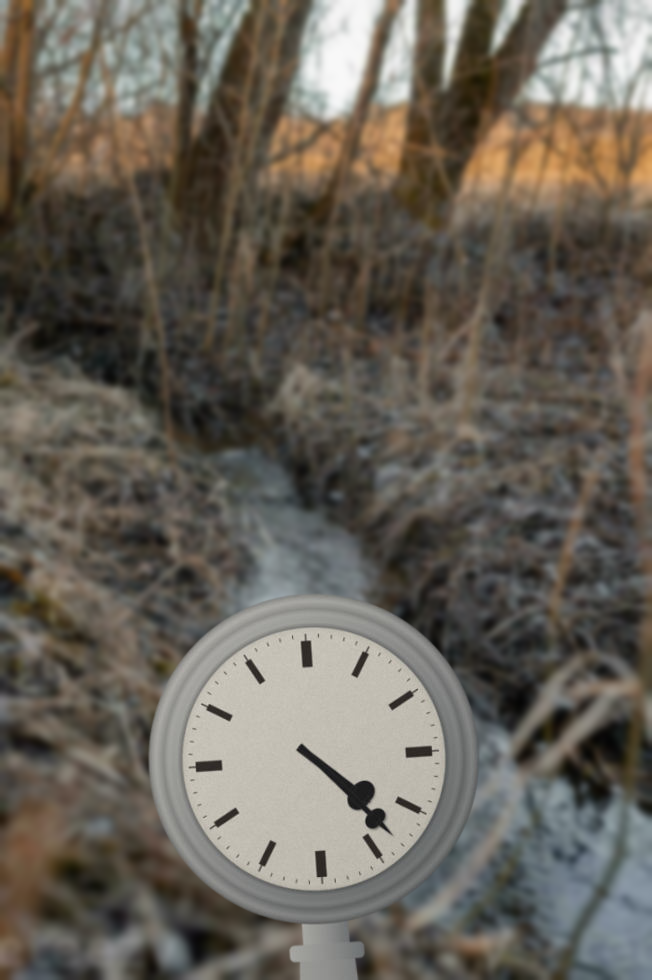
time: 4:23
